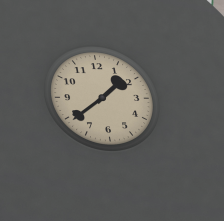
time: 1:39
